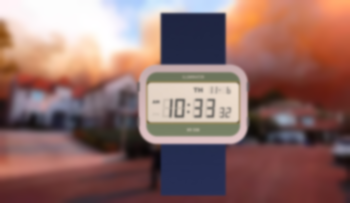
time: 10:33
